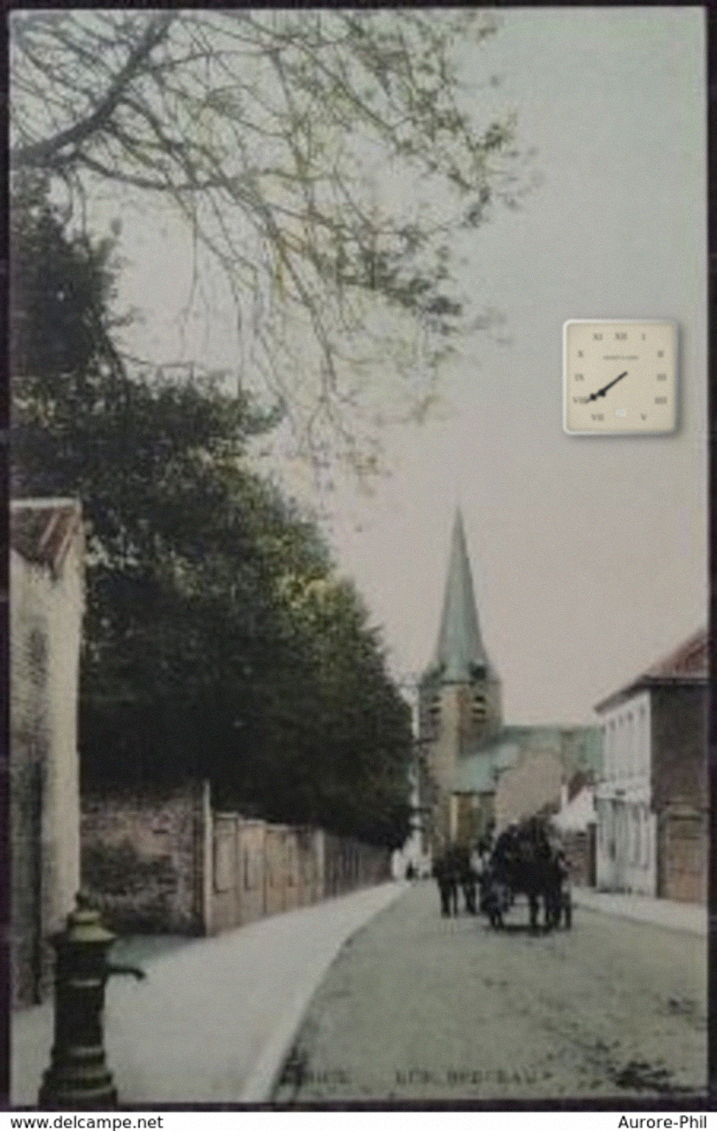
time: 7:39
